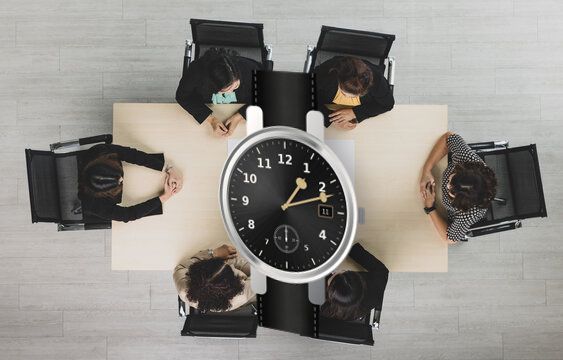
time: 1:12
